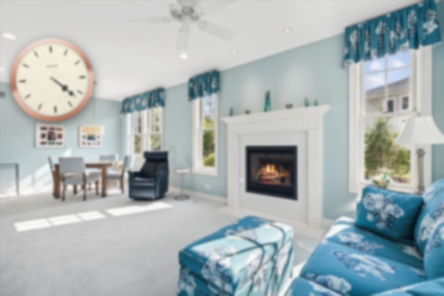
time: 4:22
